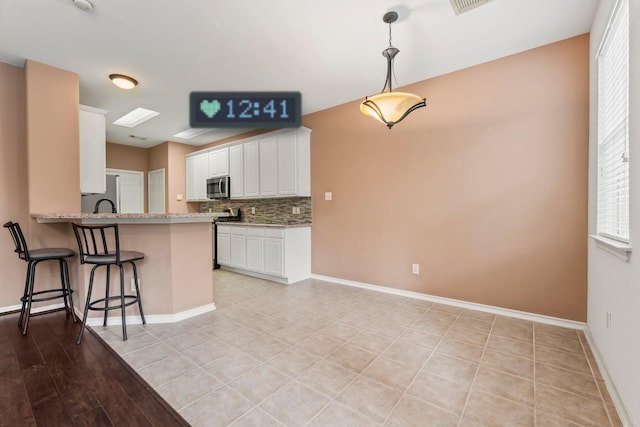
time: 12:41
